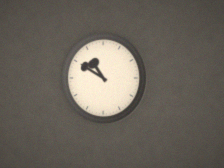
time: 10:50
